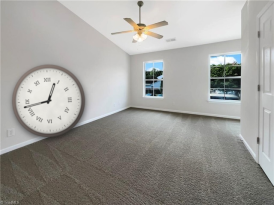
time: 12:43
